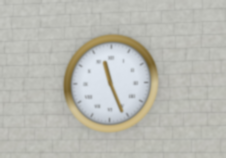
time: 11:26
